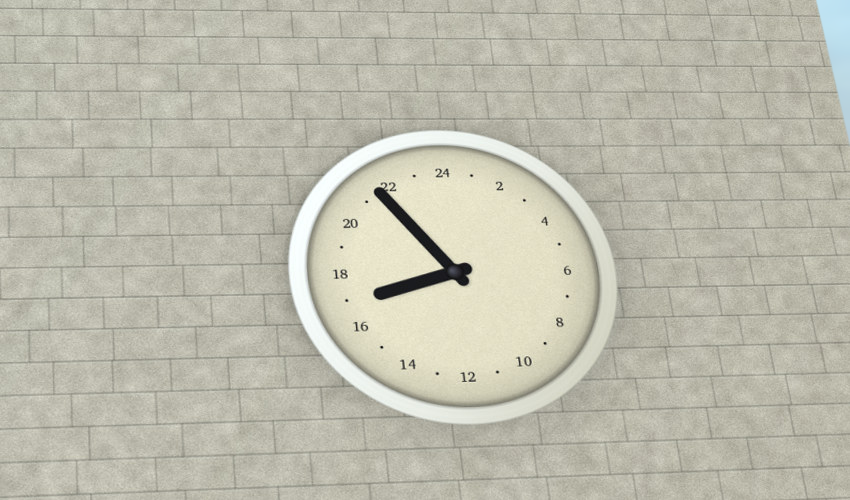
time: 16:54
